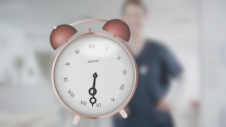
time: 6:32
